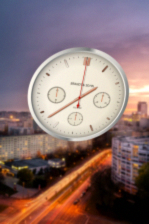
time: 1:38
